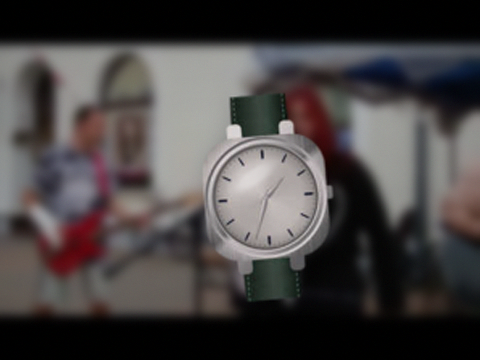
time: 1:33
